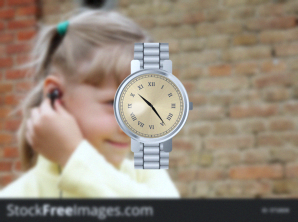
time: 10:24
